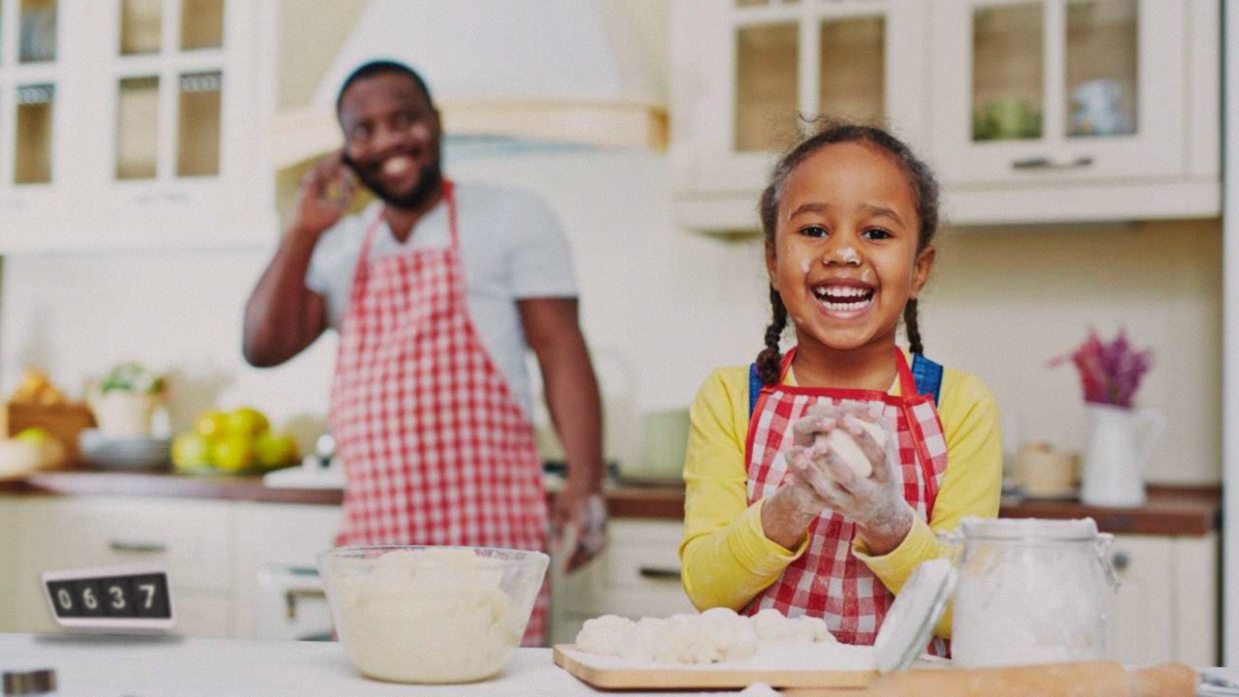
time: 6:37
